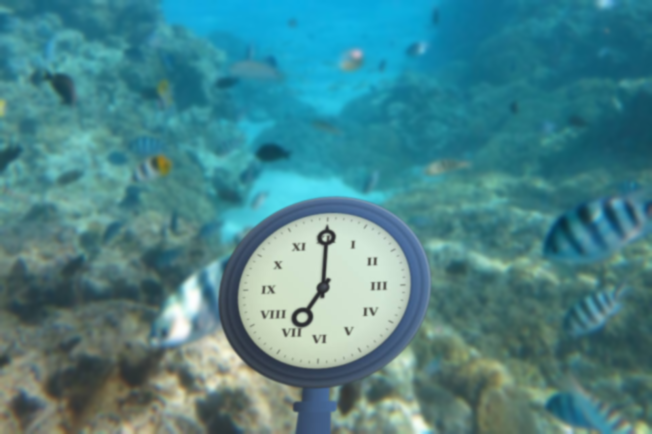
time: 7:00
